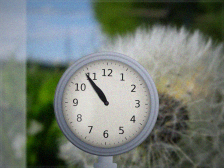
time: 10:54
